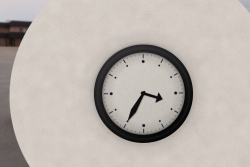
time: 3:35
